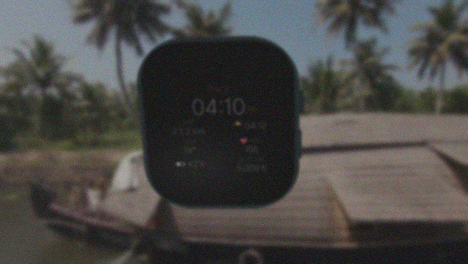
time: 4:10
